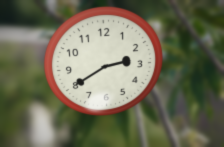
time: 2:40
